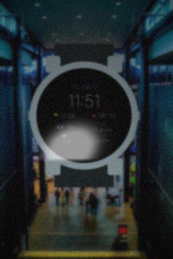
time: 11:51
